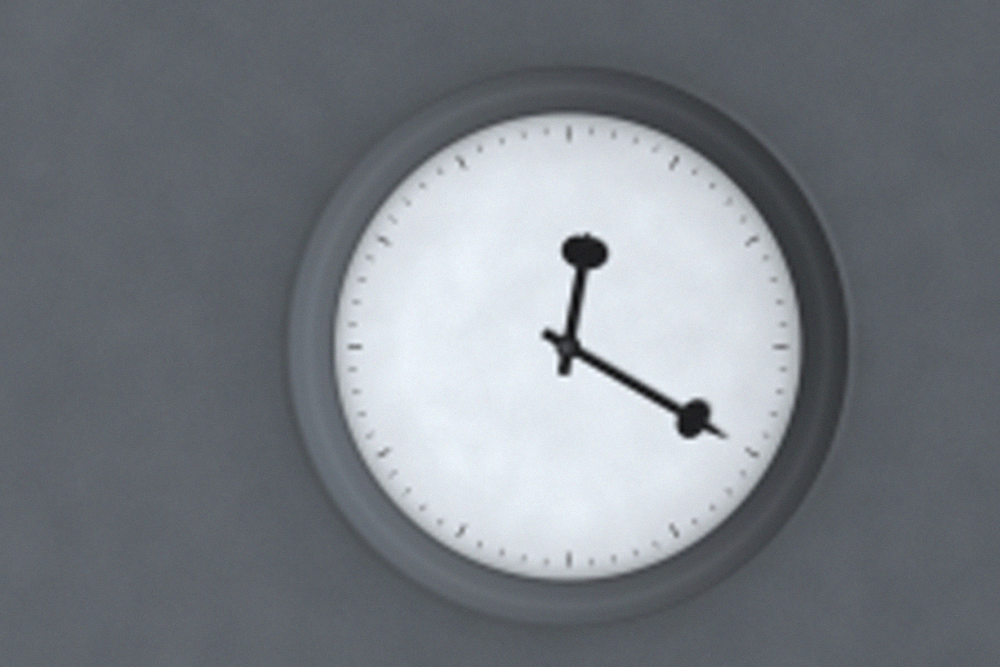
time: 12:20
